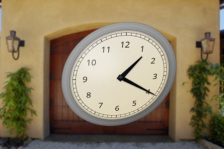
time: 1:20
